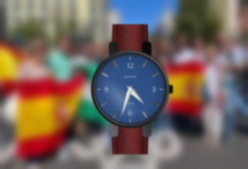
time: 4:33
